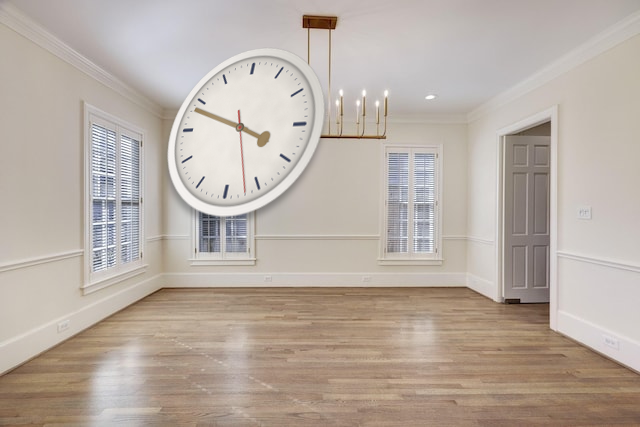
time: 3:48:27
